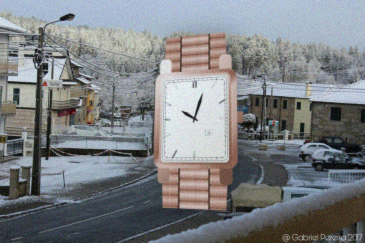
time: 10:03
